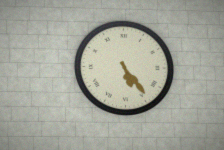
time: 5:24
